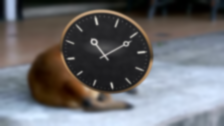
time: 11:11
